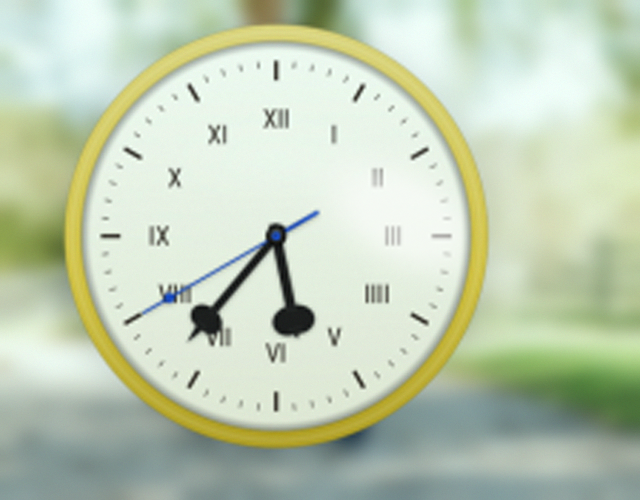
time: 5:36:40
